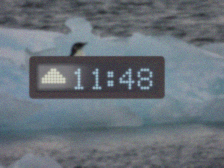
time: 11:48
